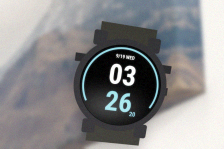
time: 3:26
